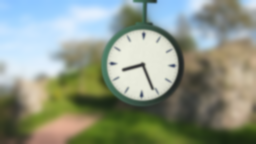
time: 8:26
